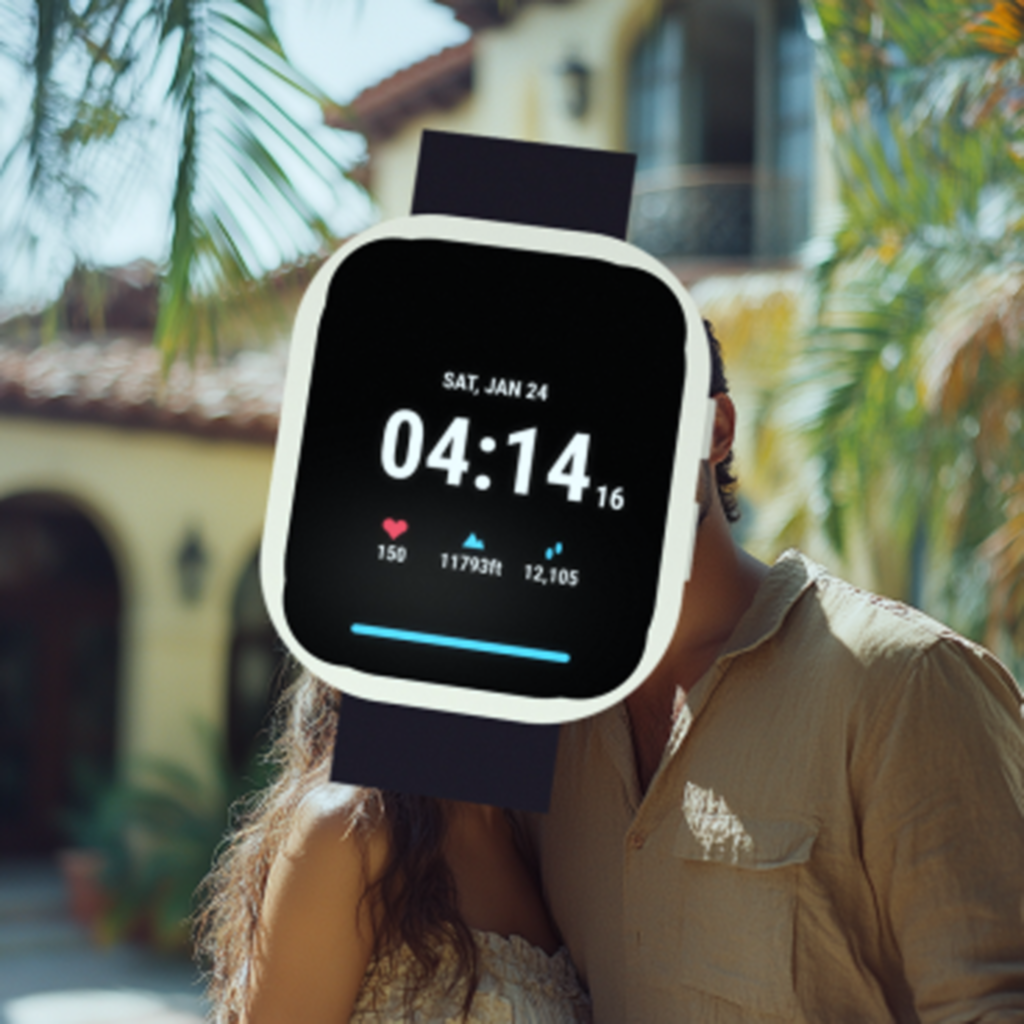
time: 4:14:16
